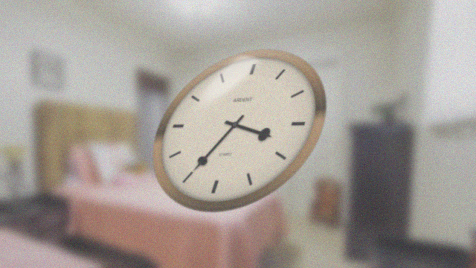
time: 3:35
